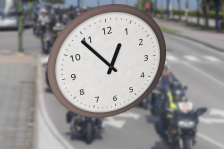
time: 12:54
